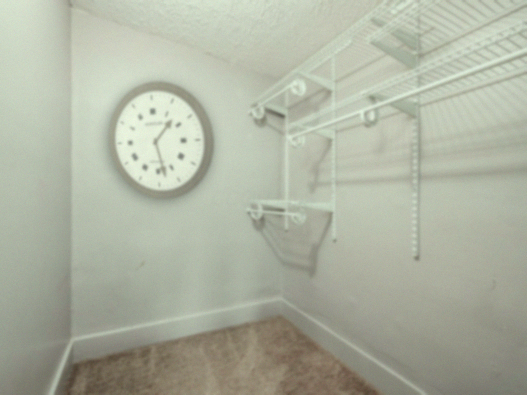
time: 1:28
